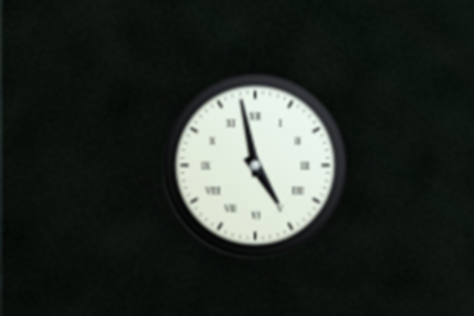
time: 4:58
